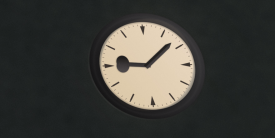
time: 9:08
